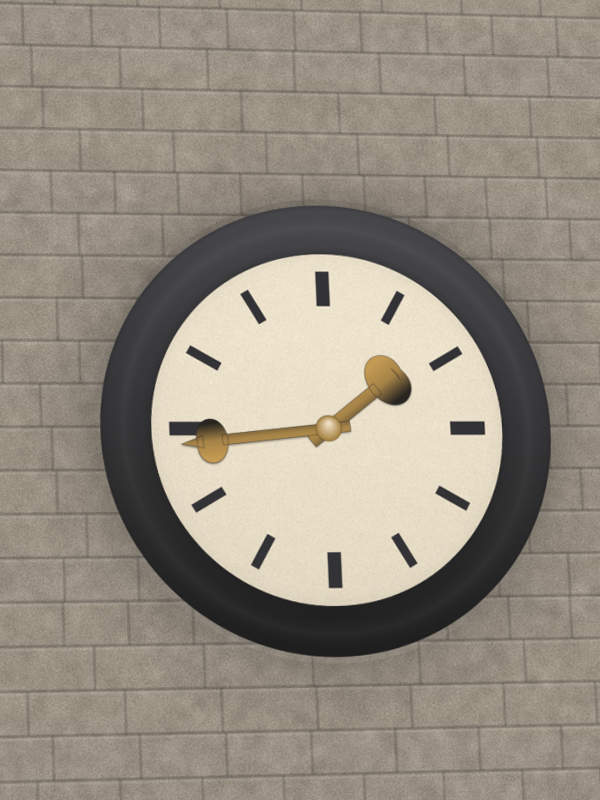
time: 1:44
